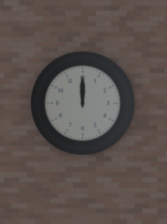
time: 12:00
